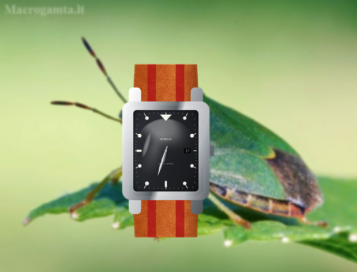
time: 6:33
